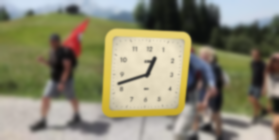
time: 12:42
